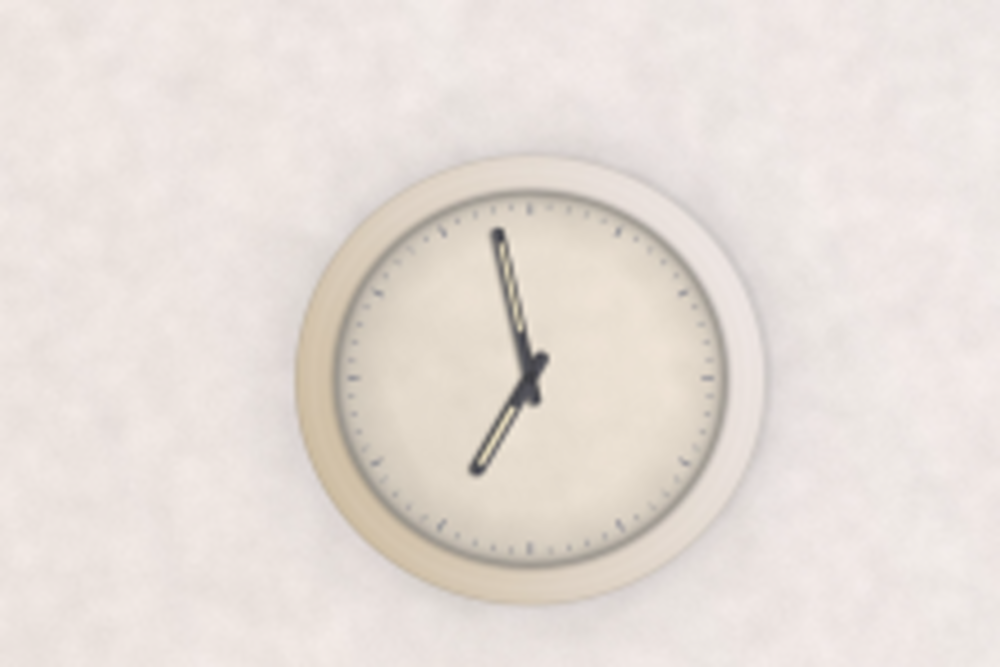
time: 6:58
